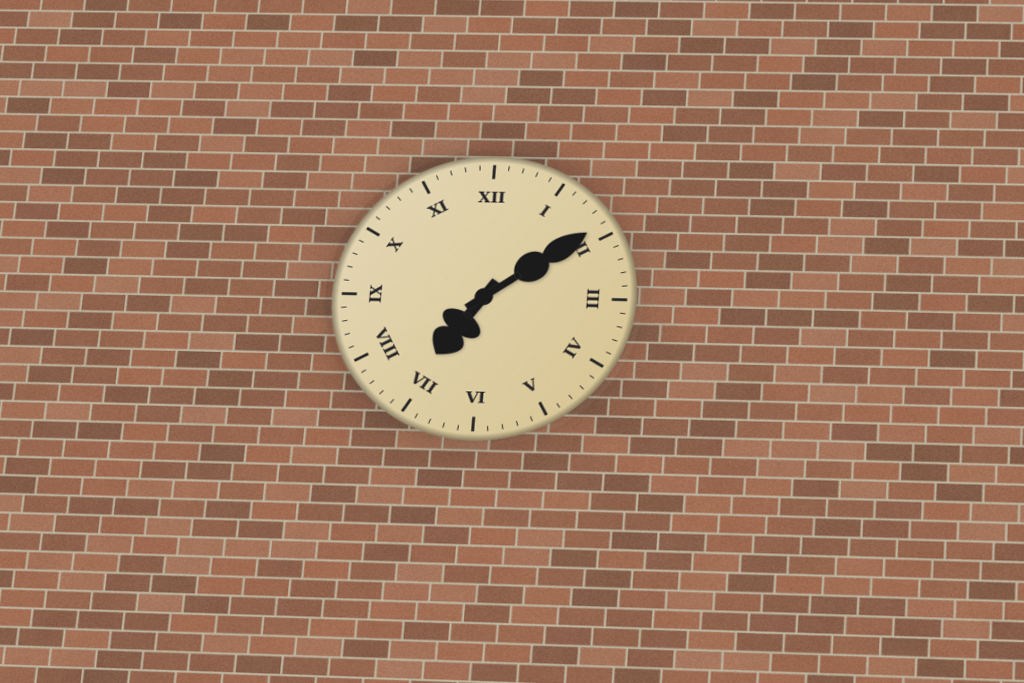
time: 7:09
